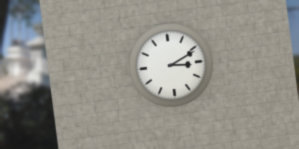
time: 3:11
